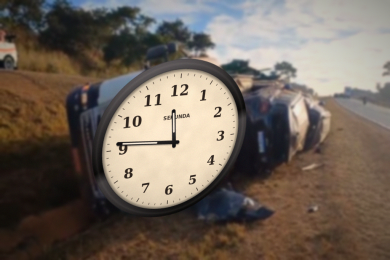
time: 11:46
